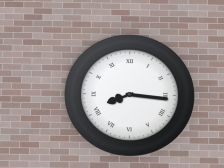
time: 8:16
